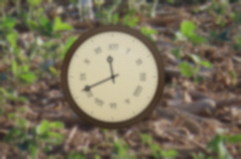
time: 11:41
